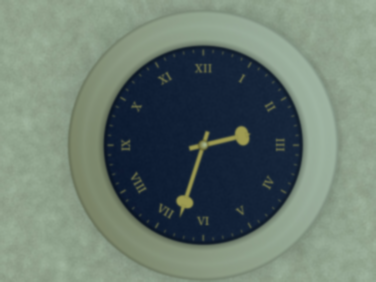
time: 2:33
